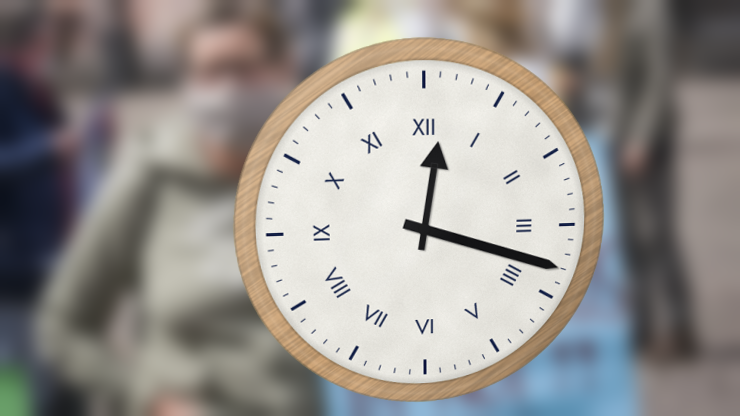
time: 12:18
